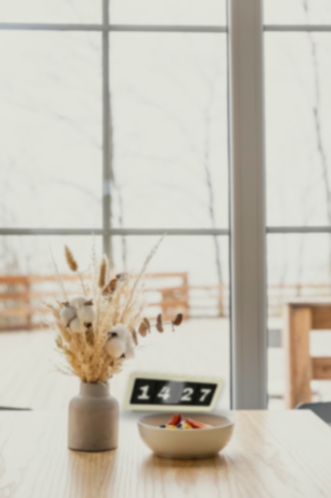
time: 14:27
